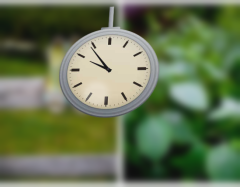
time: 9:54
